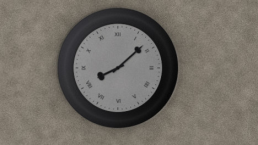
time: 8:08
